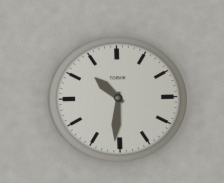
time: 10:31
